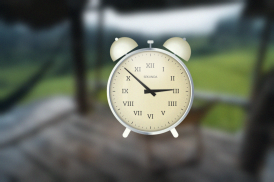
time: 2:52
